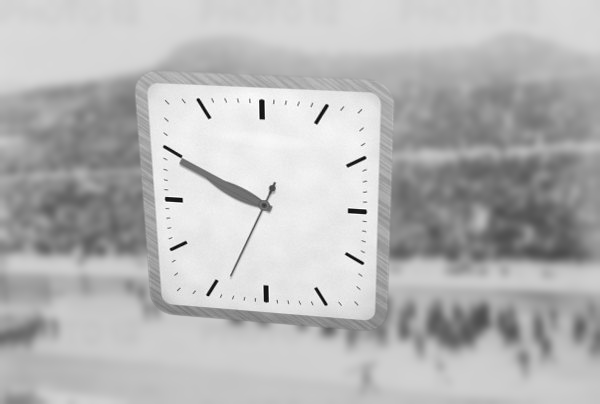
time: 9:49:34
